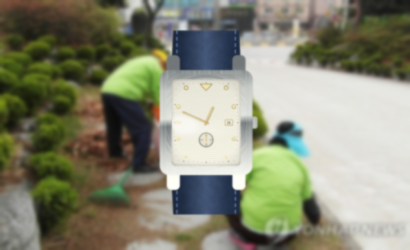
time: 12:49
